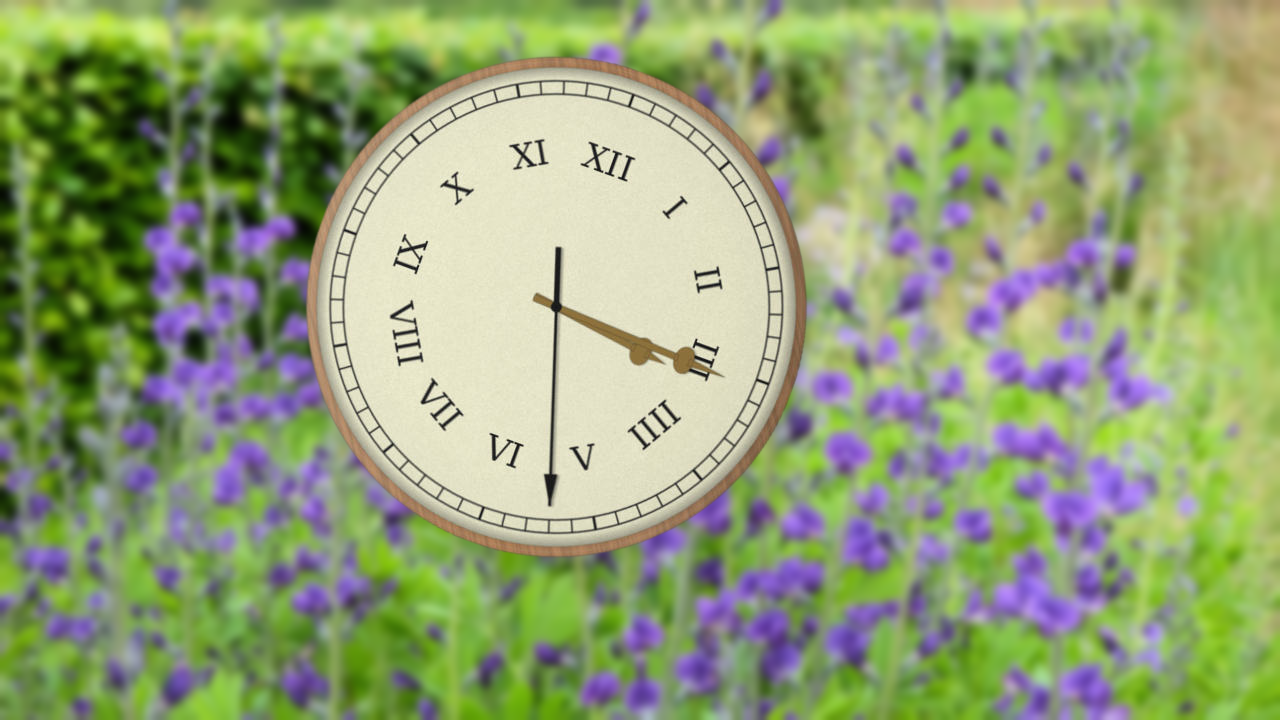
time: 3:15:27
